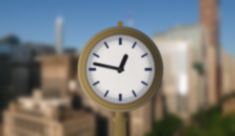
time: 12:47
